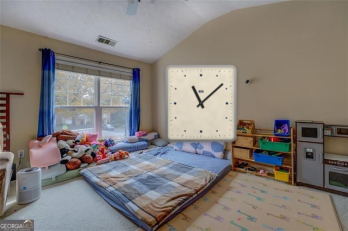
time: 11:08
